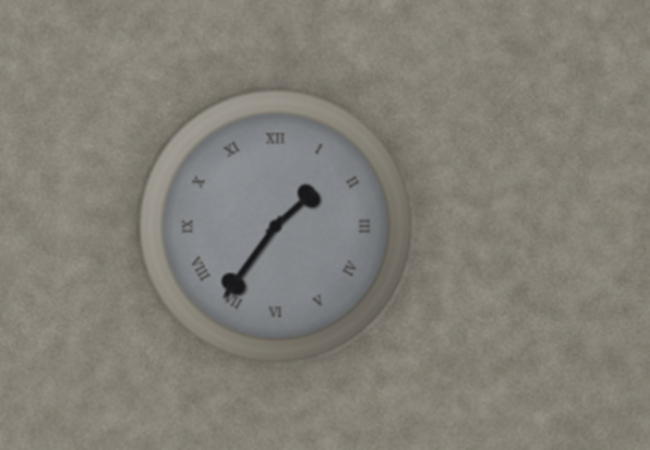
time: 1:36
